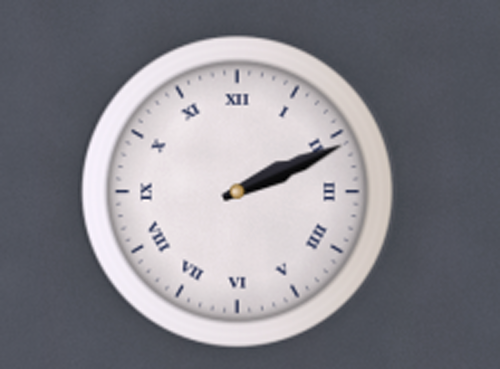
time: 2:11
